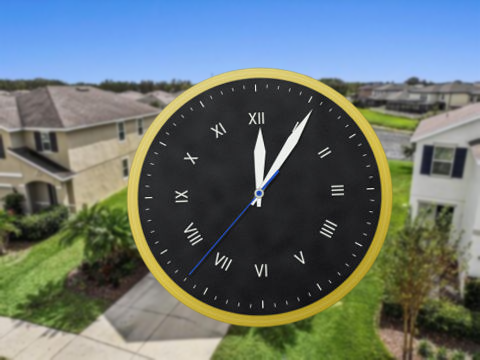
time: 12:05:37
